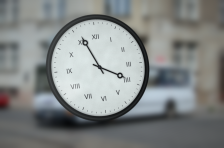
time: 3:56
